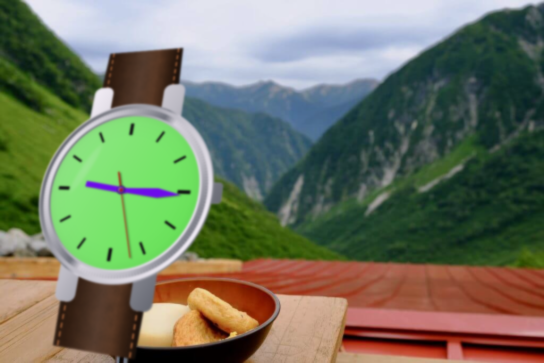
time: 9:15:27
